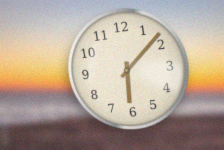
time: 6:08
